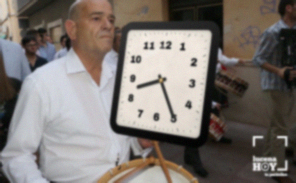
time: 8:25
